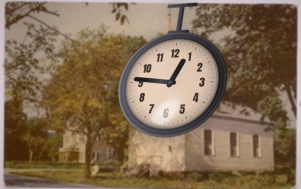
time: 12:46
